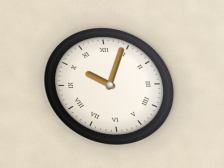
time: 10:04
